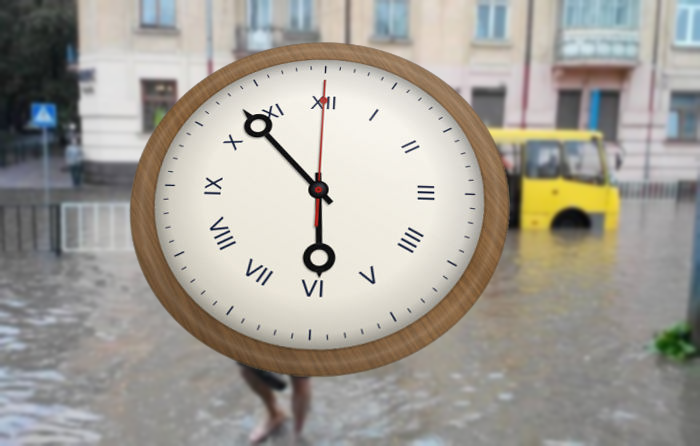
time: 5:53:00
